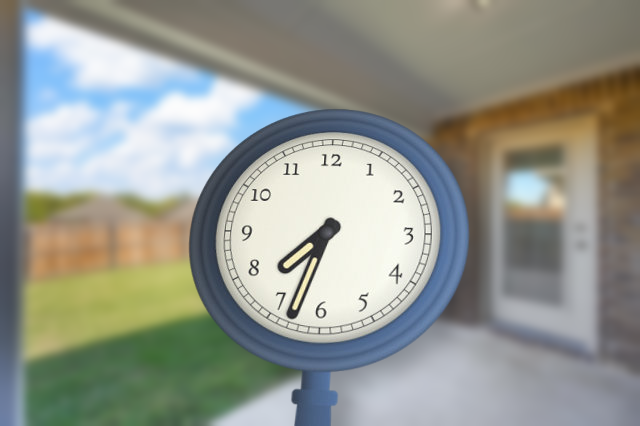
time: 7:33
